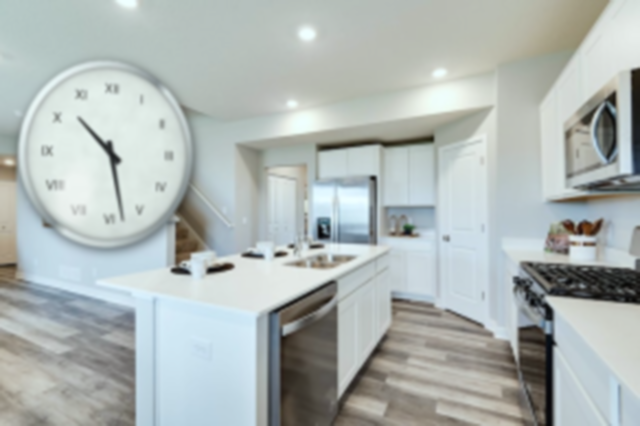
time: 10:28
